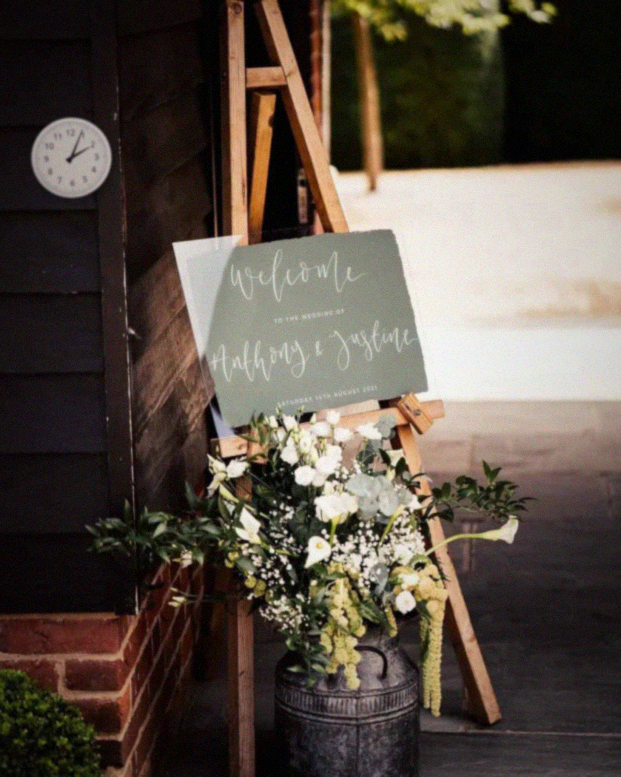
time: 2:04
